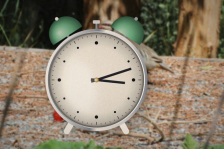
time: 3:12
